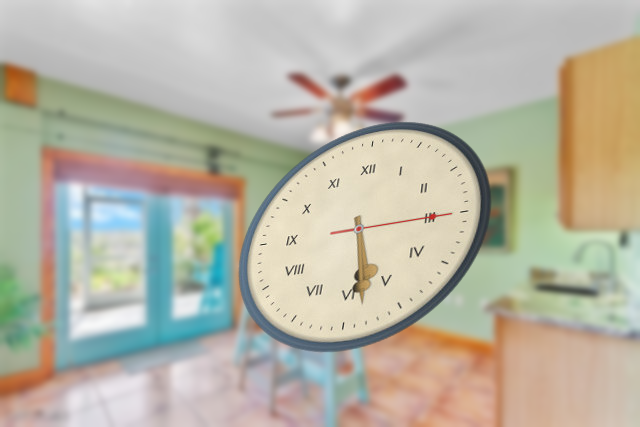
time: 5:28:15
